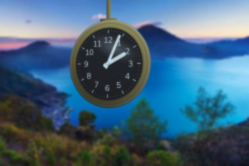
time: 2:04
